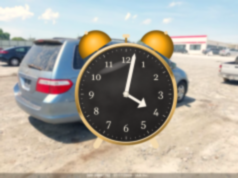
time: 4:02
